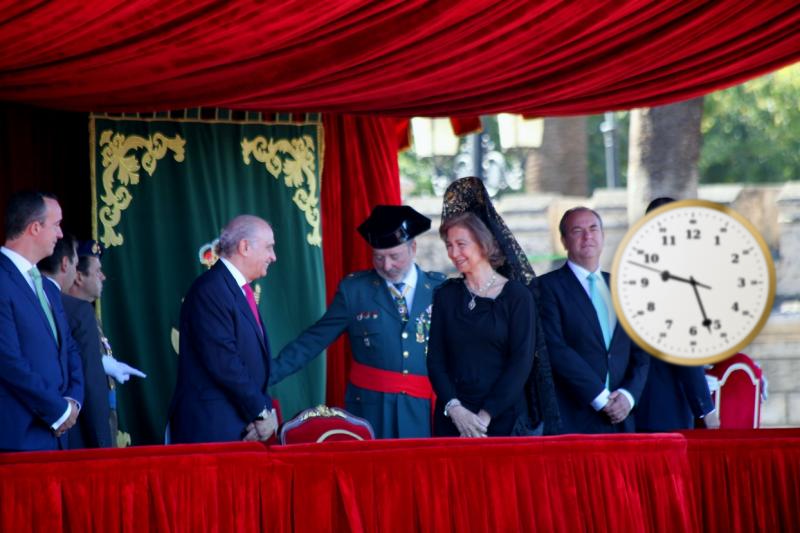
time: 9:26:48
